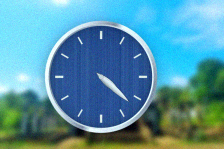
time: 4:22
